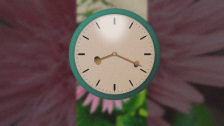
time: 8:19
